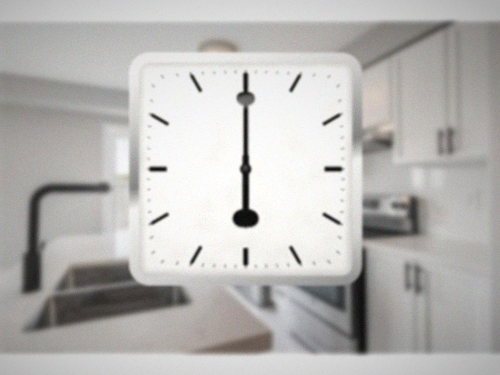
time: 6:00
